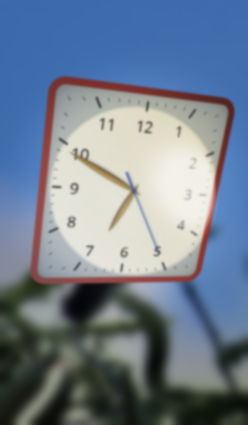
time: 6:49:25
